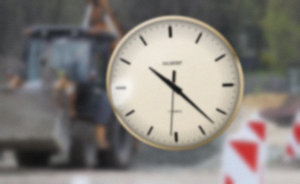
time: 10:22:31
